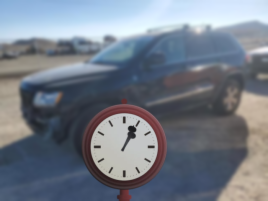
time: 1:04
